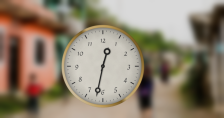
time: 12:32
